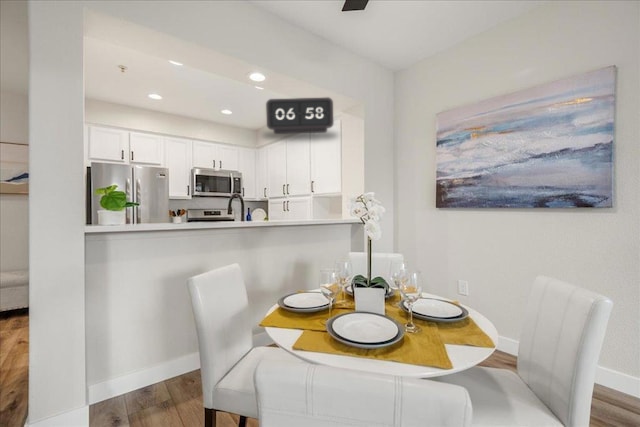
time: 6:58
